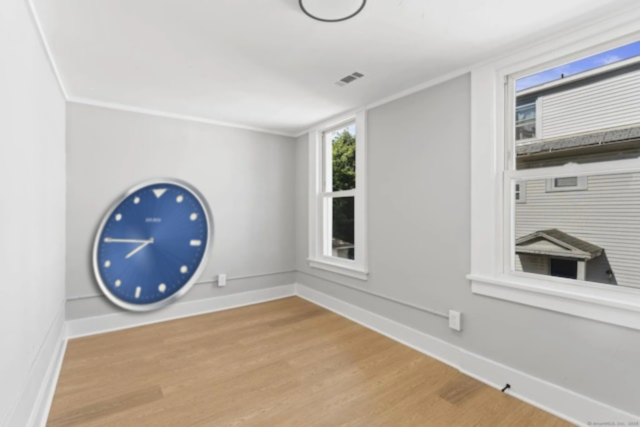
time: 7:45
